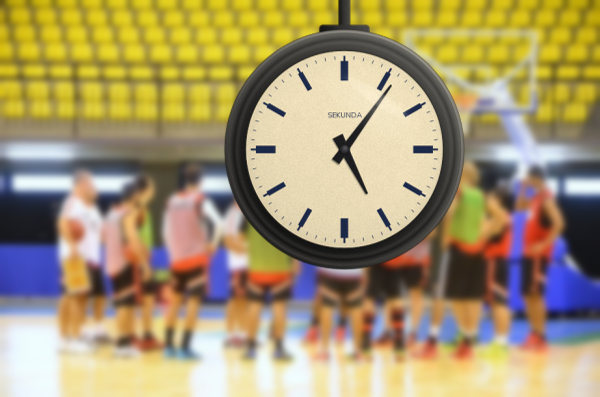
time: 5:06
